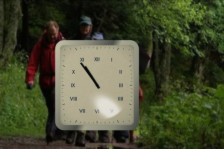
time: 10:54
